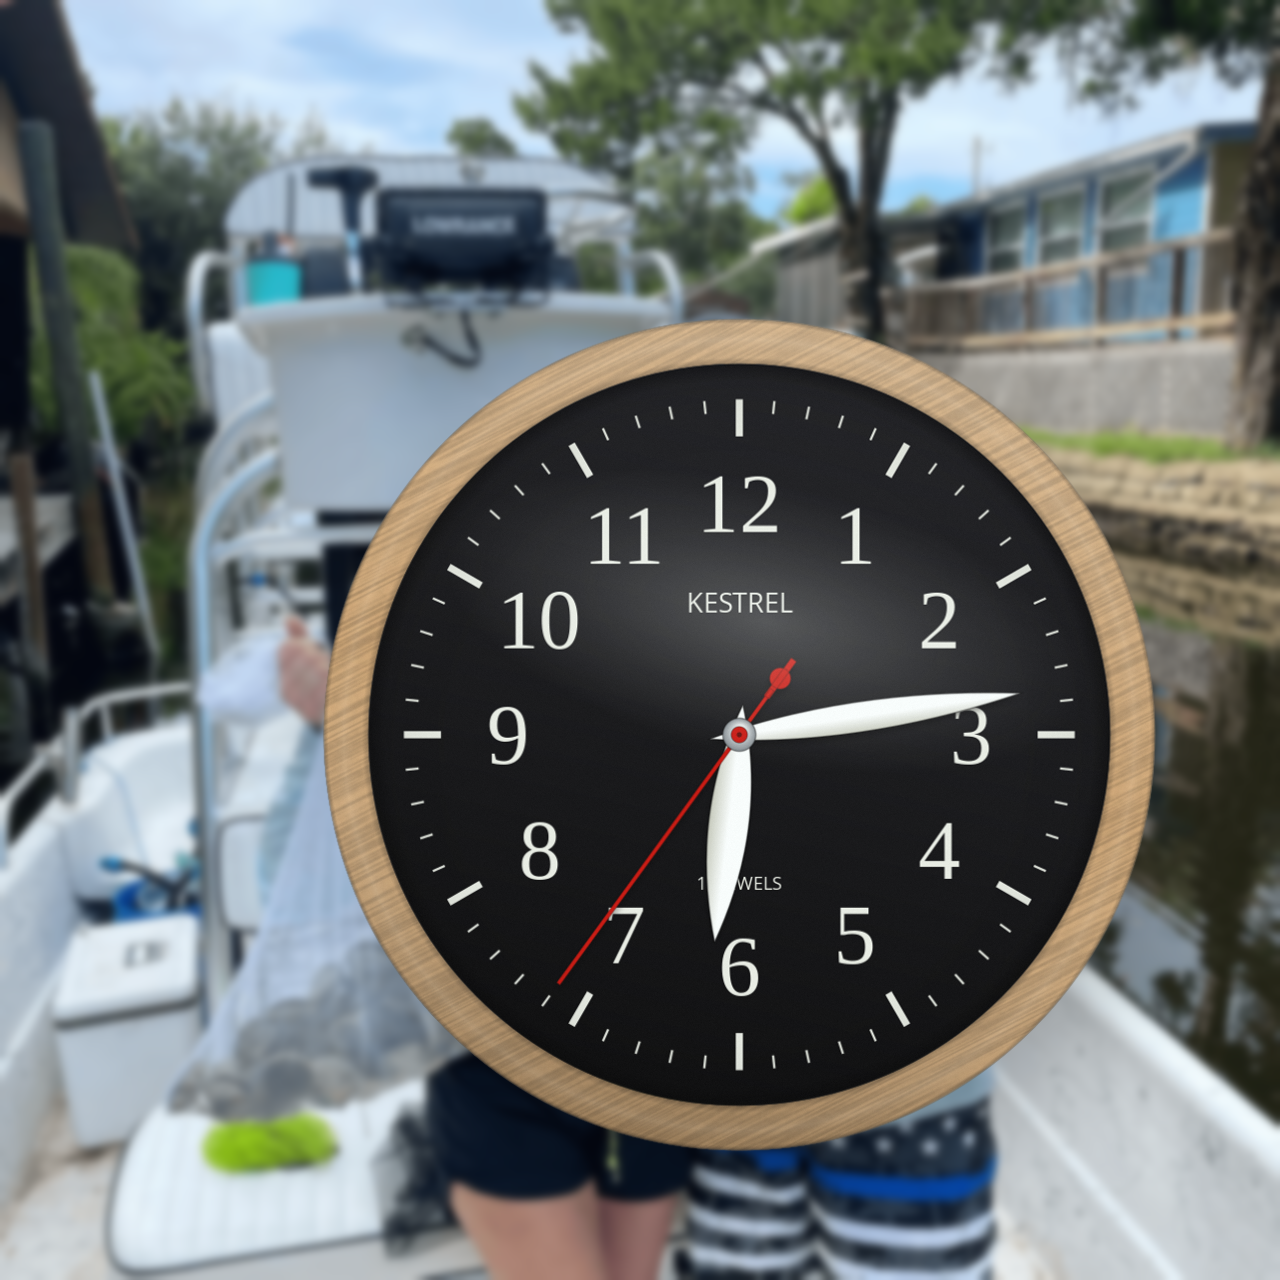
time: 6:13:36
